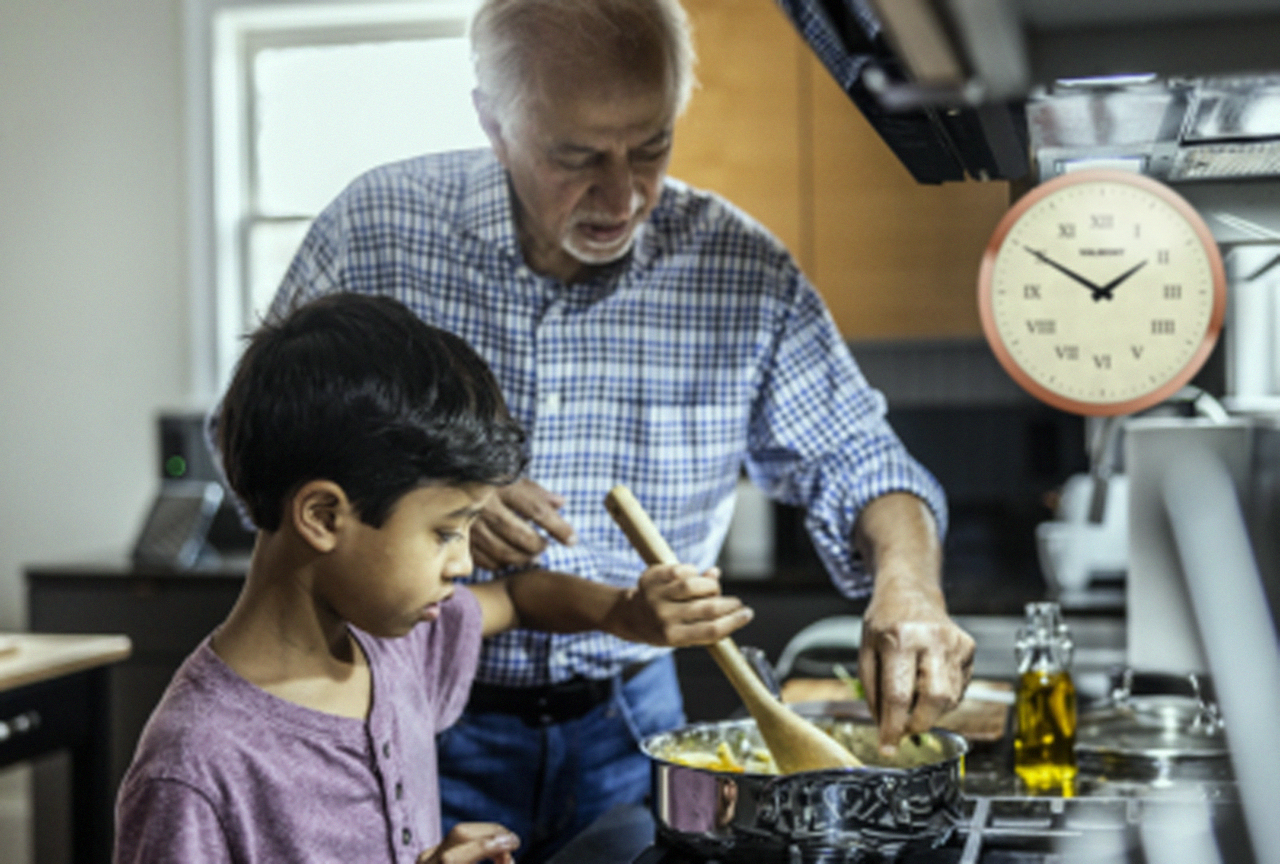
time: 1:50
